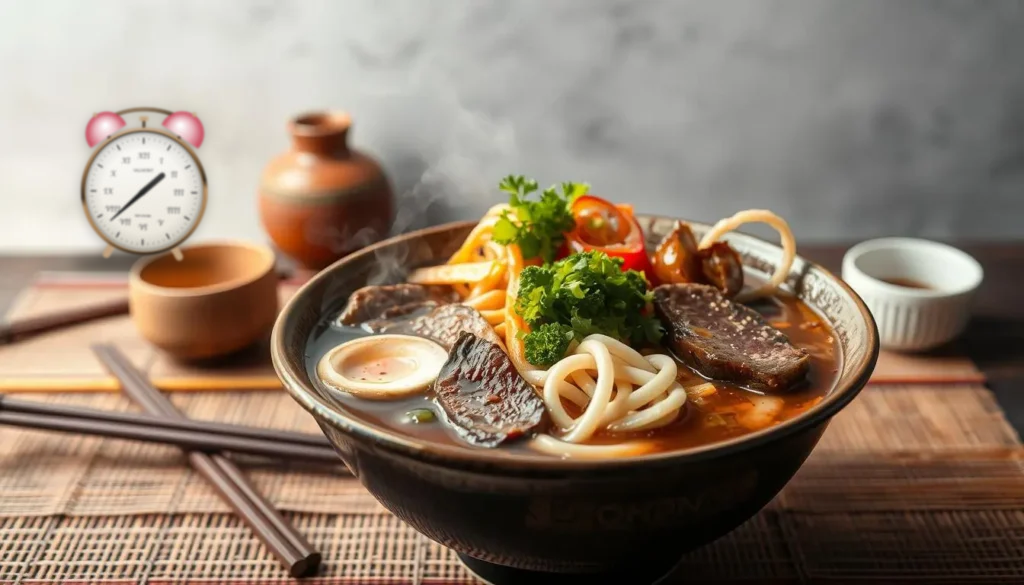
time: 1:38
